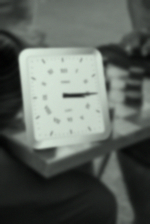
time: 3:15
